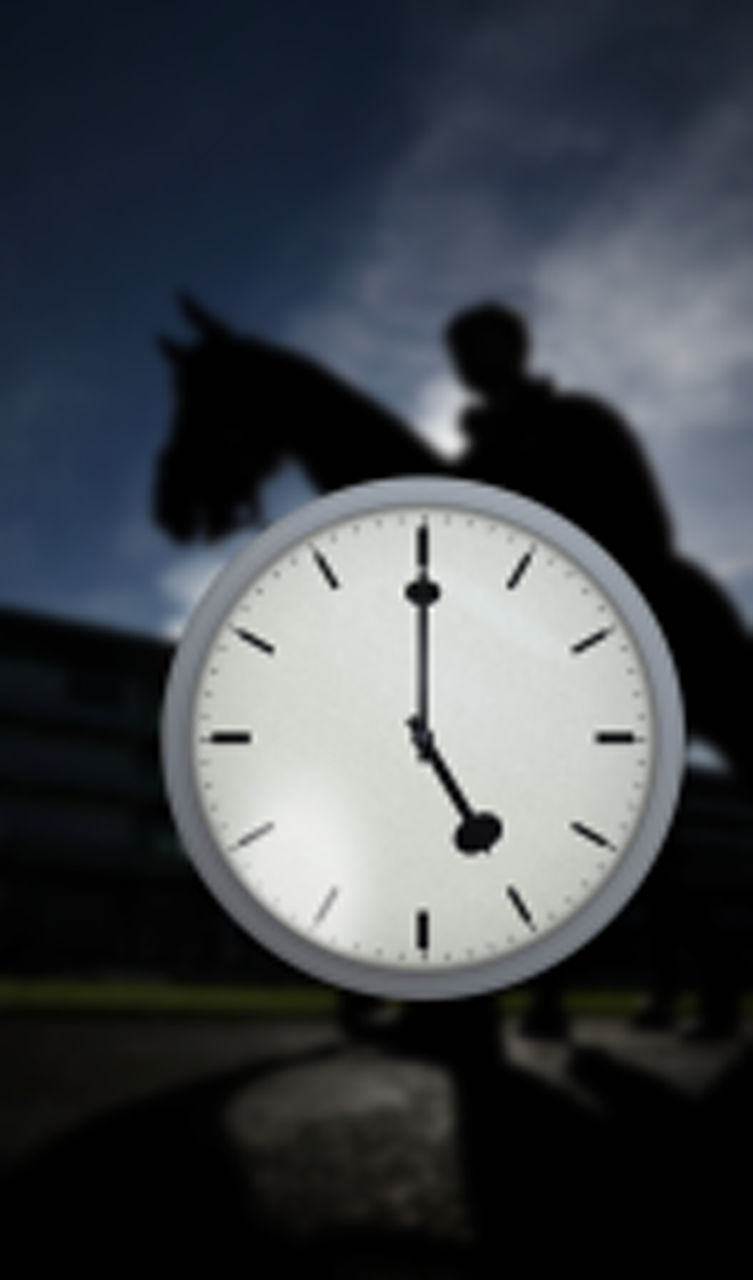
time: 5:00
